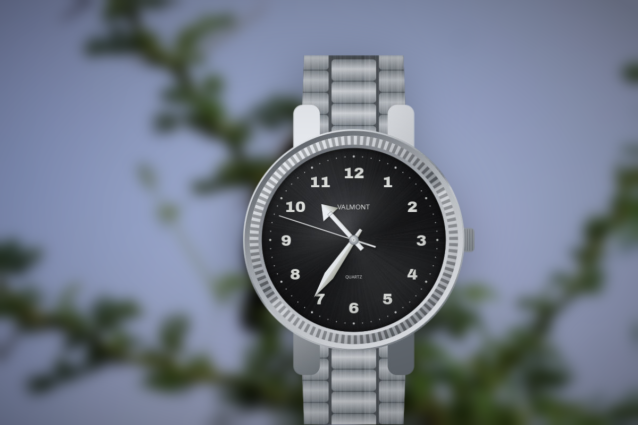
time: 10:35:48
